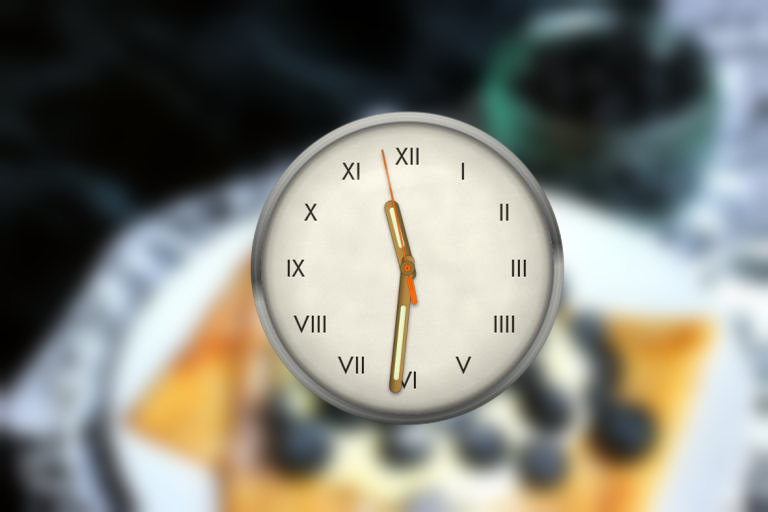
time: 11:30:58
